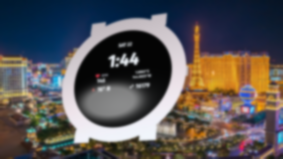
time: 1:44
